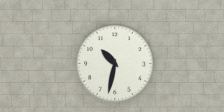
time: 10:32
